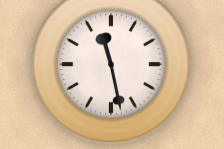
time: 11:28
